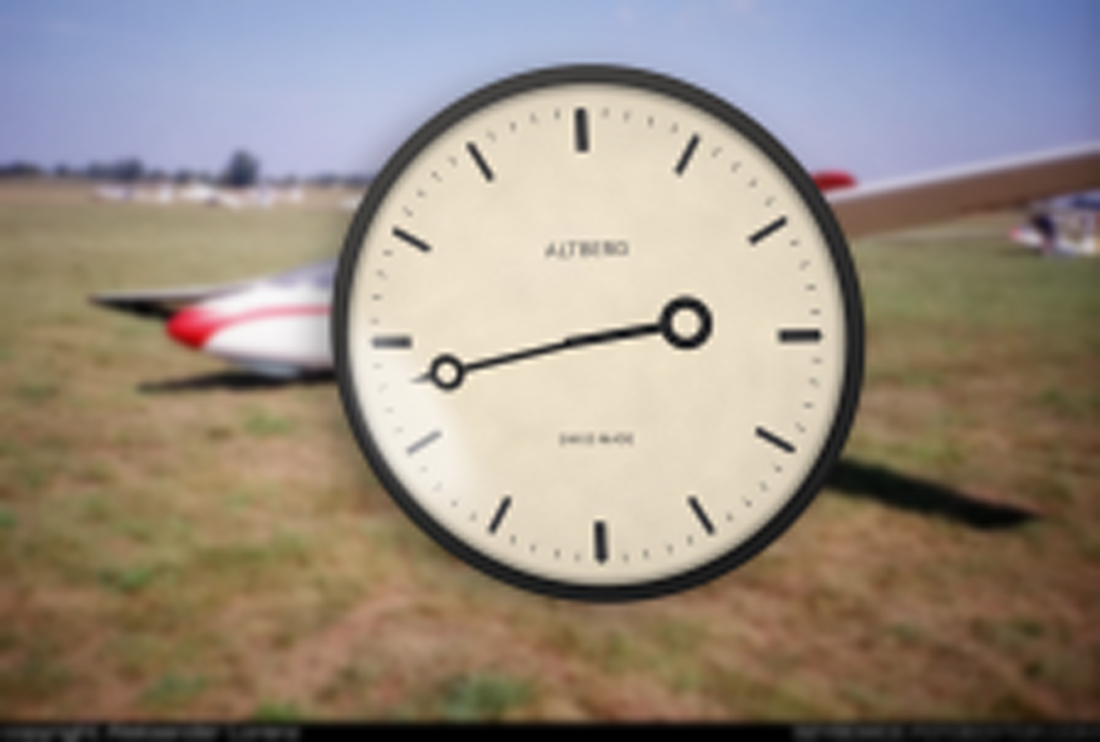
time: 2:43
